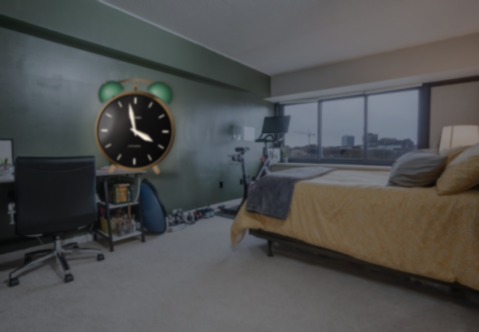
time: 3:58
